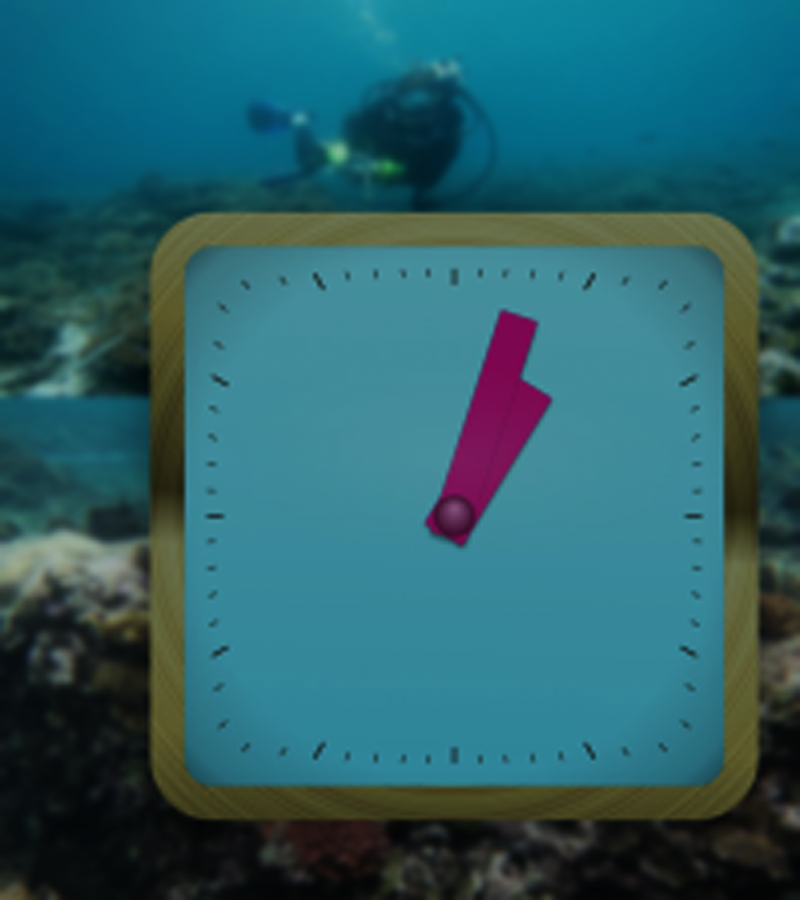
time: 1:03
